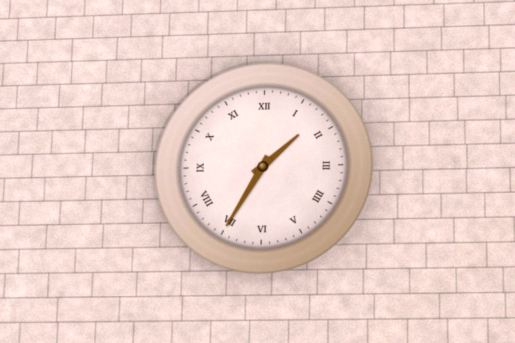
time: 1:35
